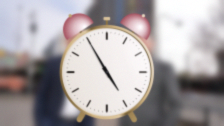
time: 4:55
